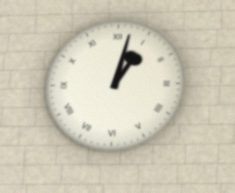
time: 1:02
